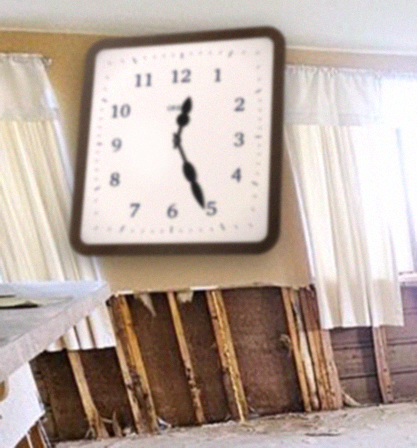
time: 12:26
